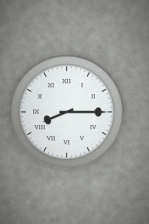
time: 8:15
